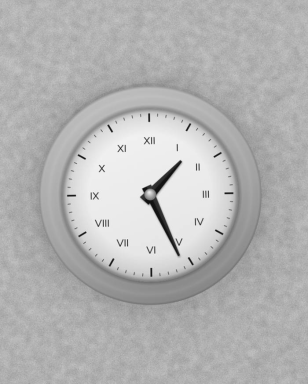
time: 1:26
